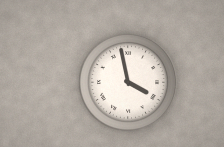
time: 3:58
